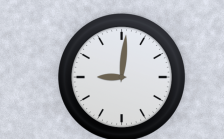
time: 9:01
